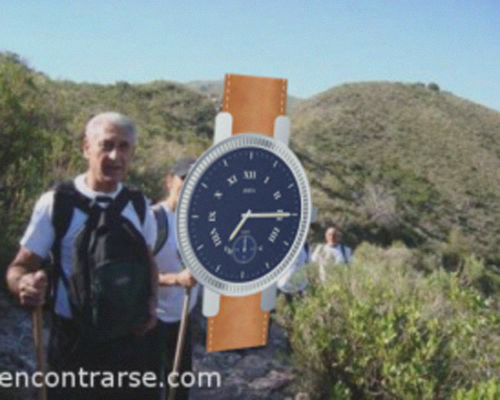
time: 7:15
